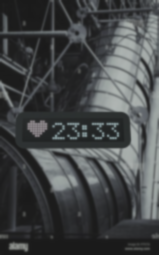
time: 23:33
